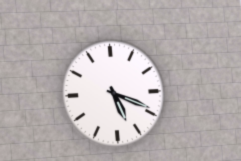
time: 5:19
